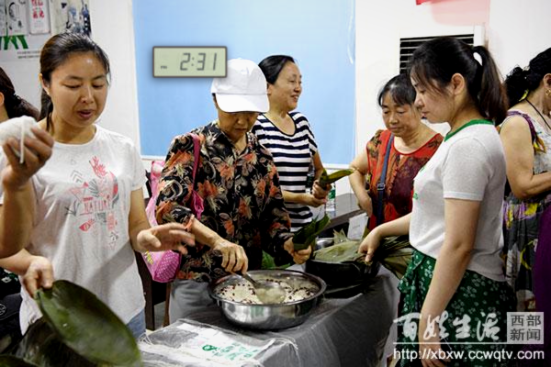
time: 2:31
